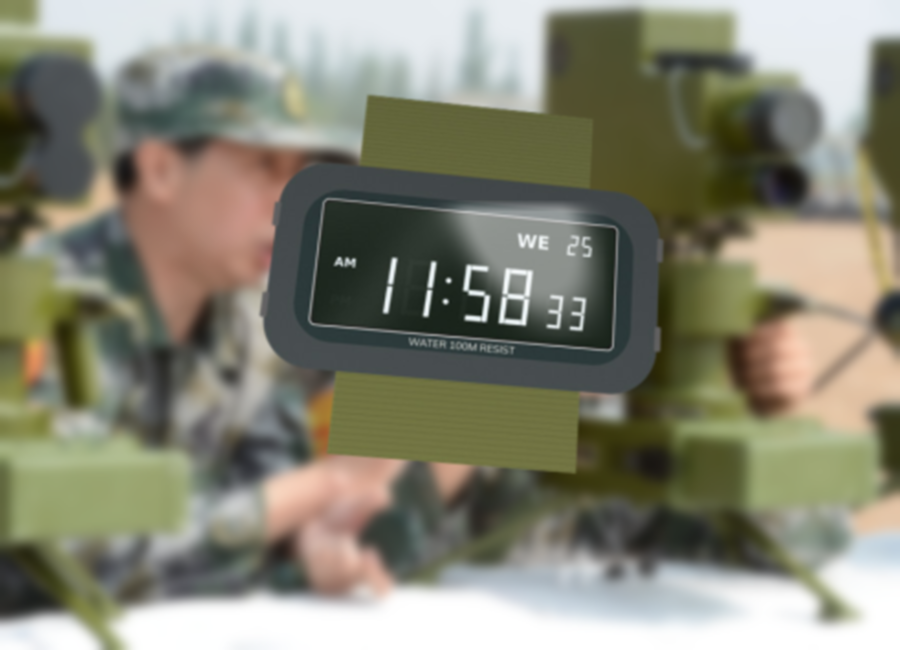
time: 11:58:33
